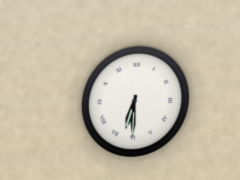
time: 6:30
